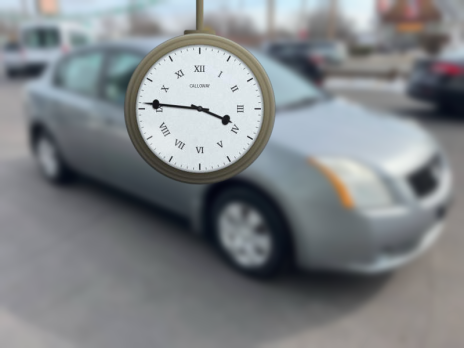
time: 3:46
